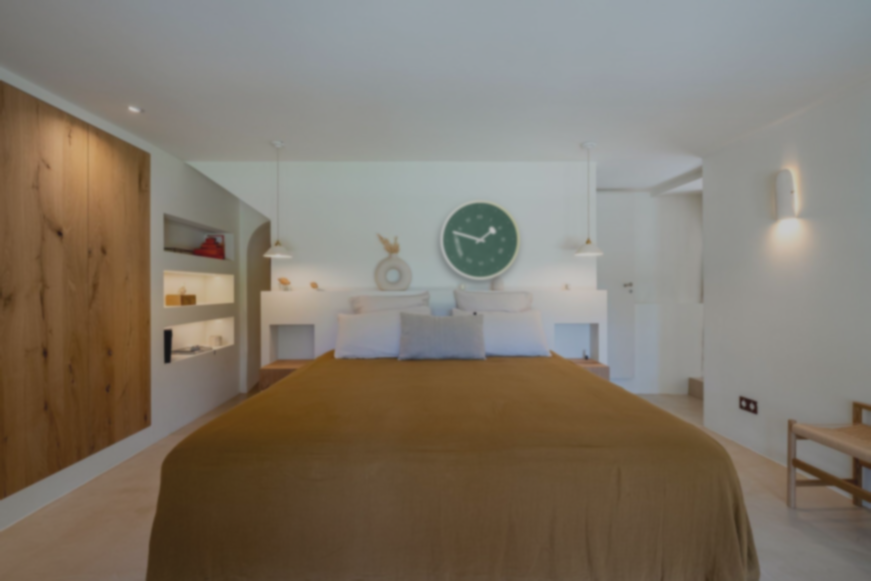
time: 1:48
